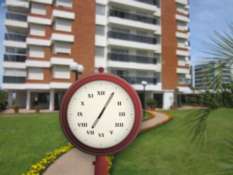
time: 7:05
